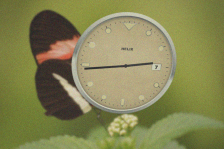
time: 2:44
